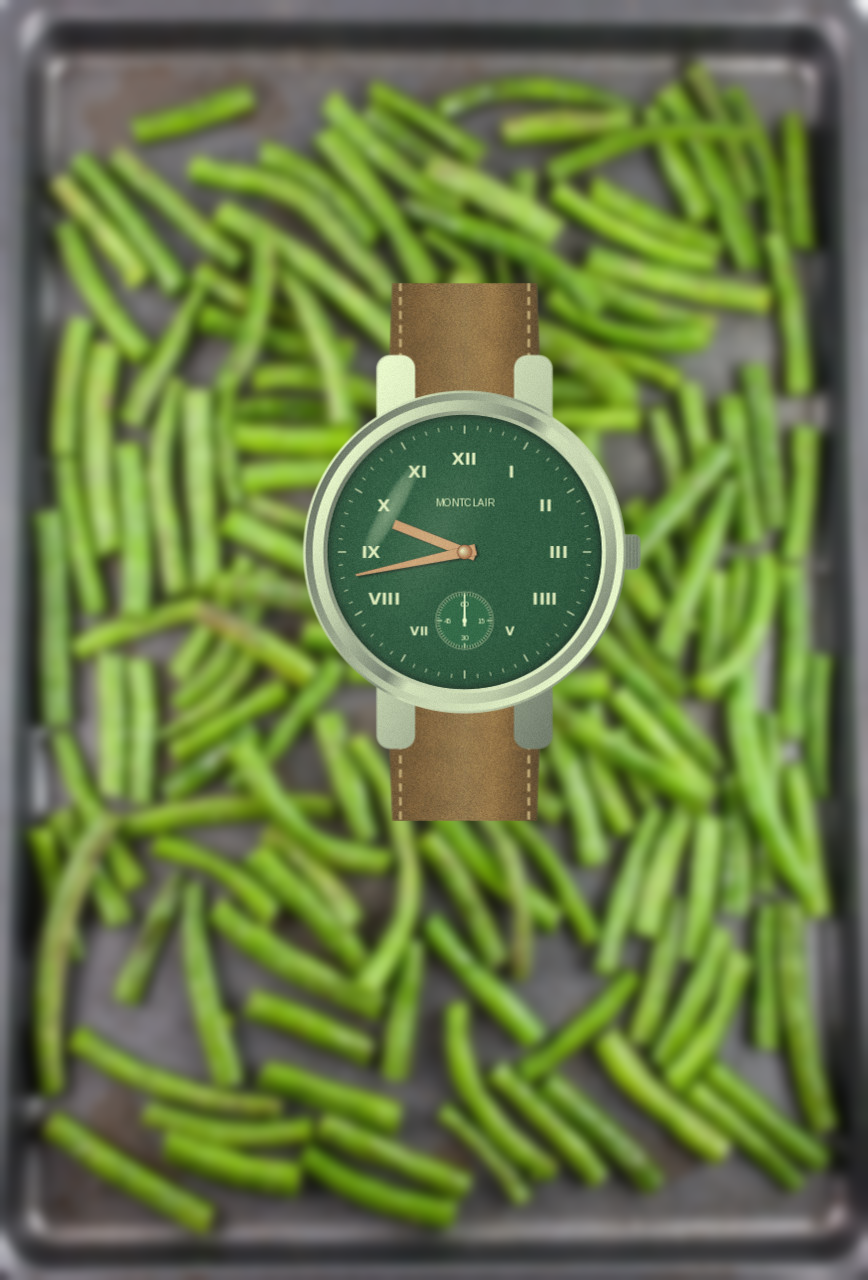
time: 9:43
